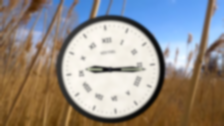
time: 9:16
